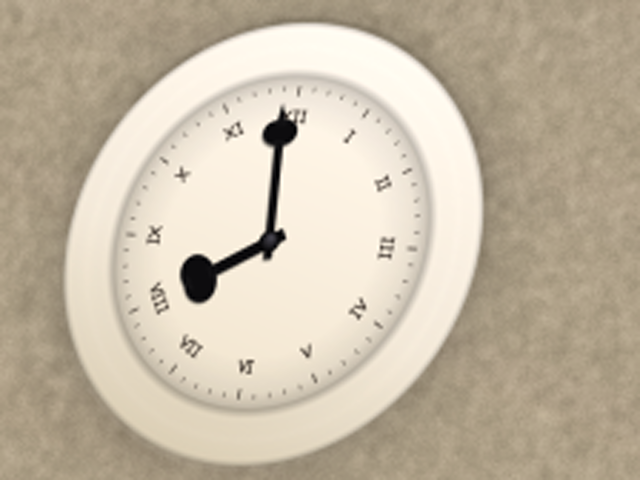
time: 7:59
